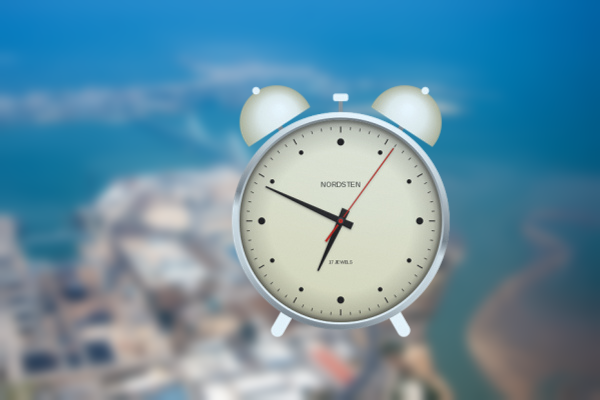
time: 6:49:06
